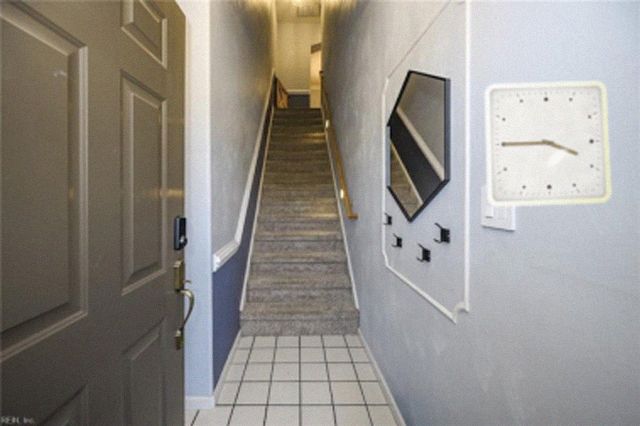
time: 3:45
